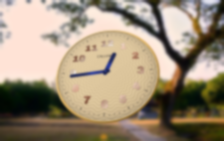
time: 12:44
